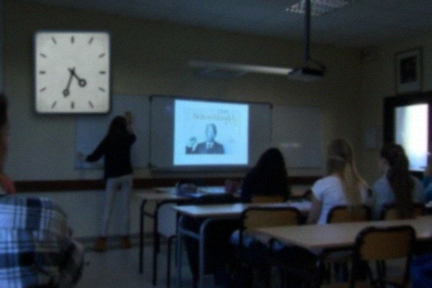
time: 4:33
